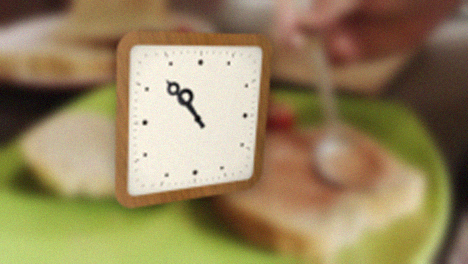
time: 10:53
